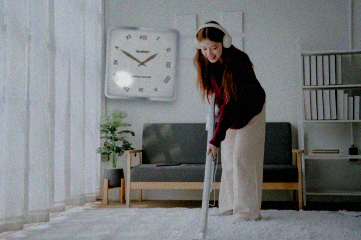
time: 1:50
